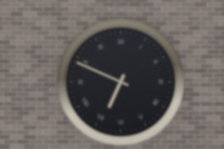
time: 6:49
